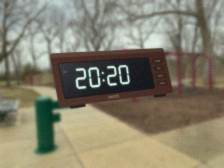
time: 20:20
